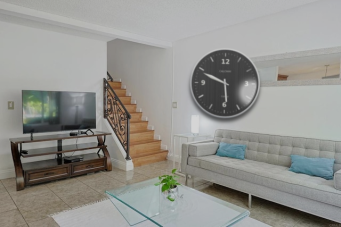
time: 5:49
